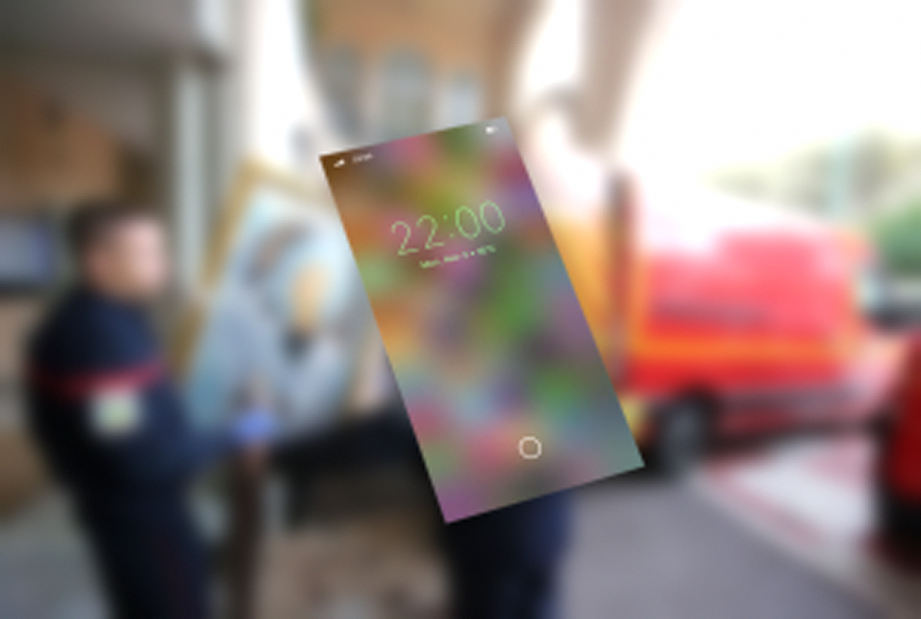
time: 22:00
